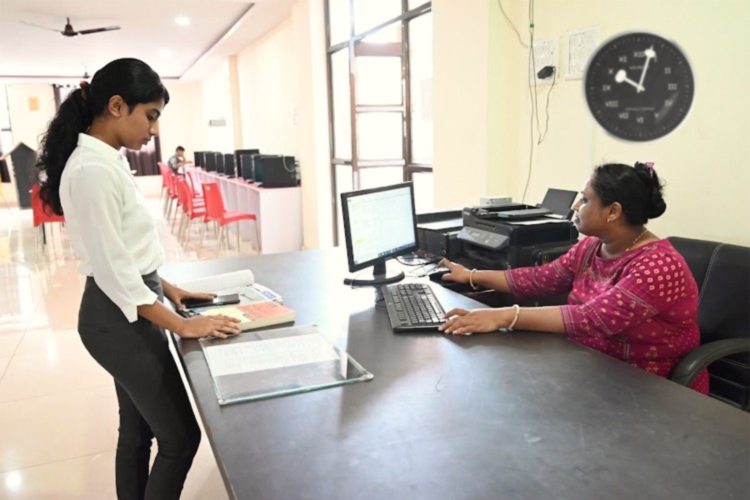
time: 10:03
